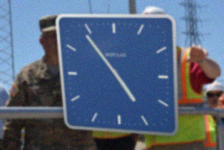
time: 4:54
